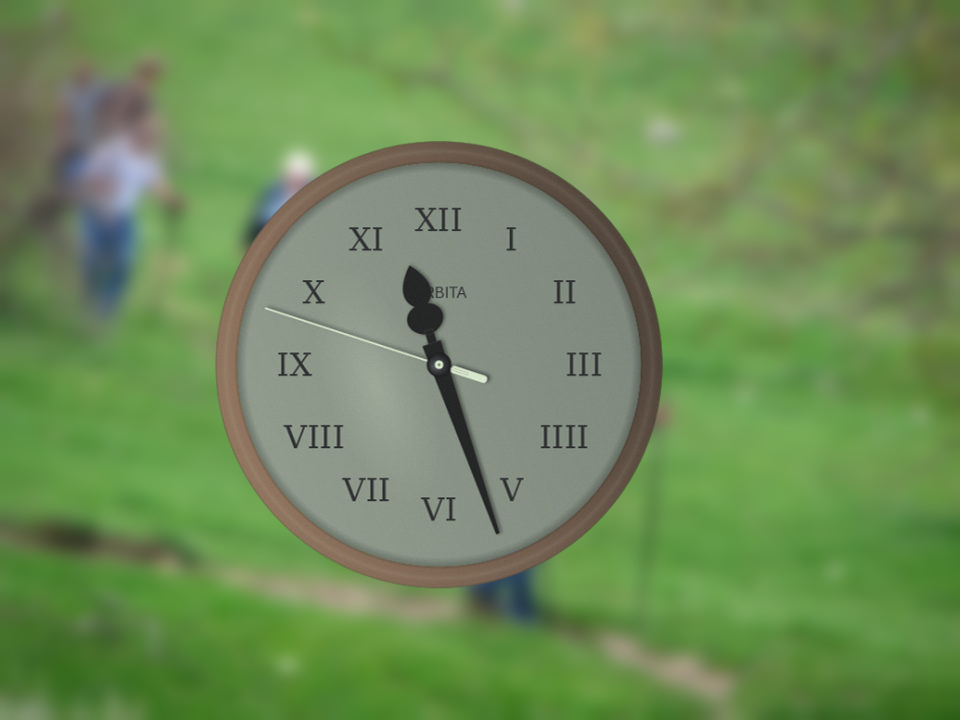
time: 11:26:48
